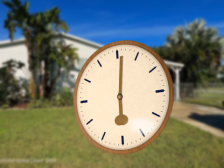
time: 6:01
